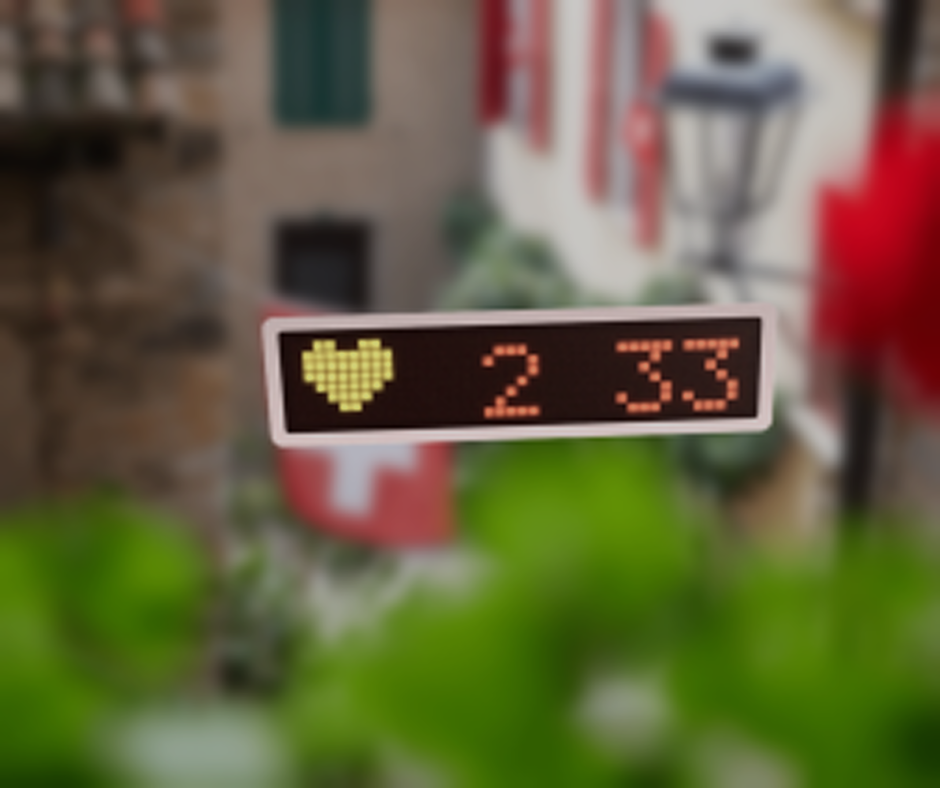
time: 2:33
